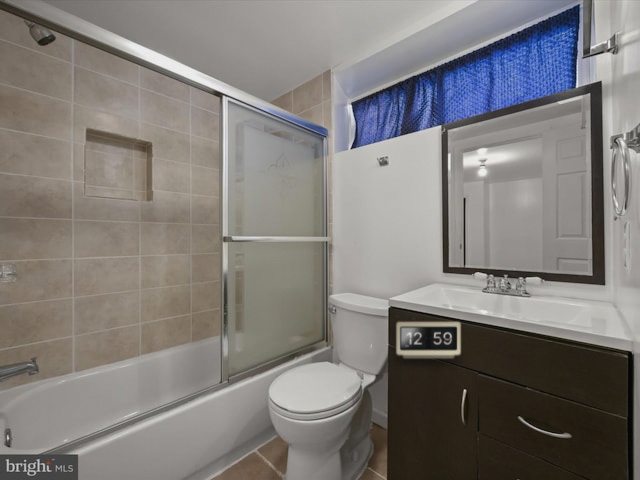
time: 12:59
